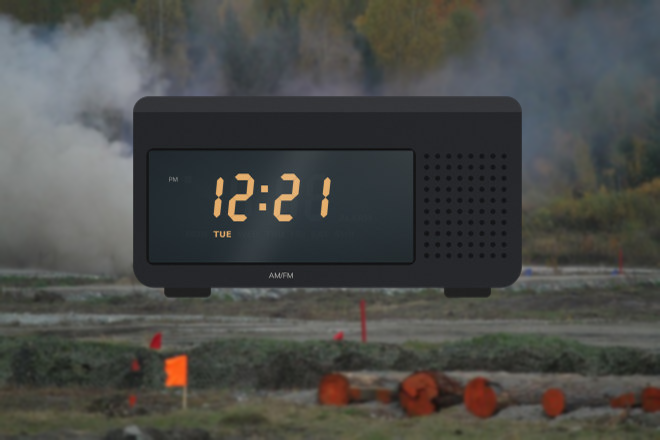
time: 12:21
